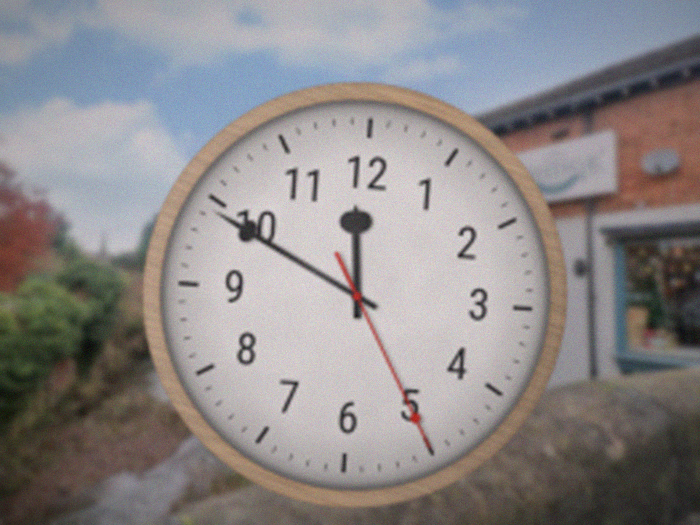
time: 11:49:25
